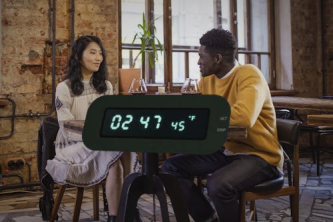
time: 2:47
